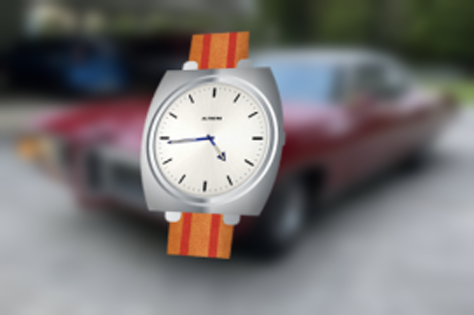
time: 4:44
